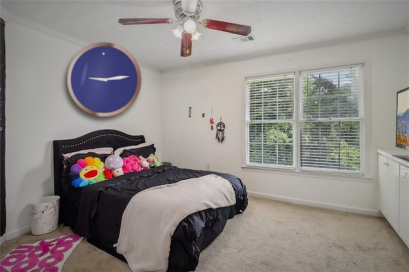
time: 9:14
